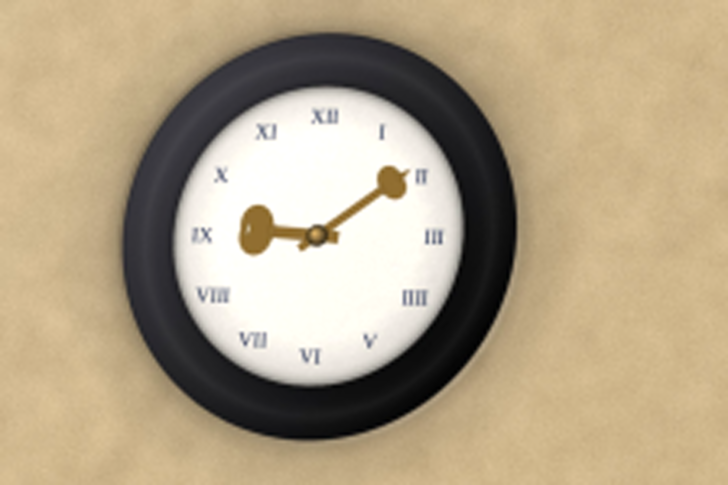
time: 9:09
